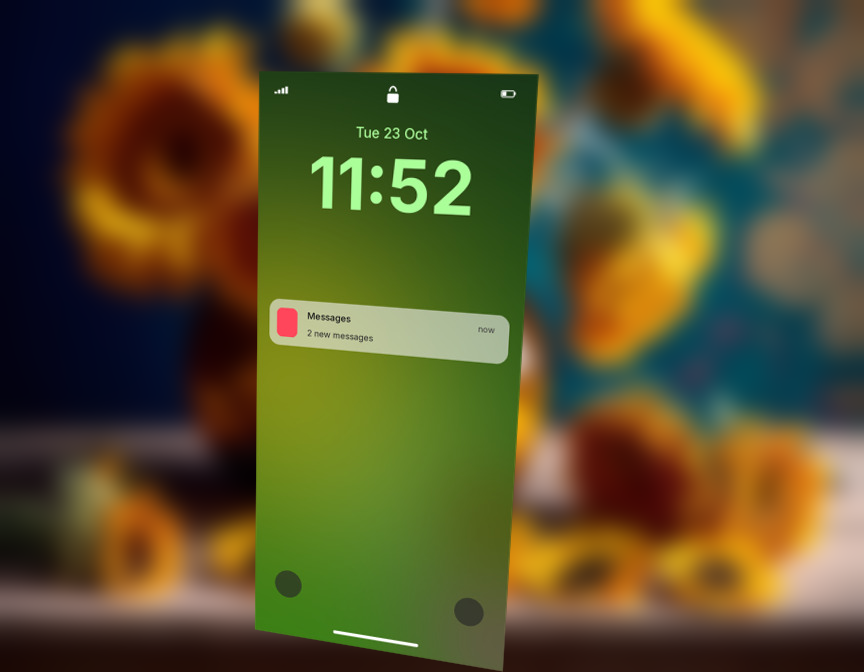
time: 11:52
